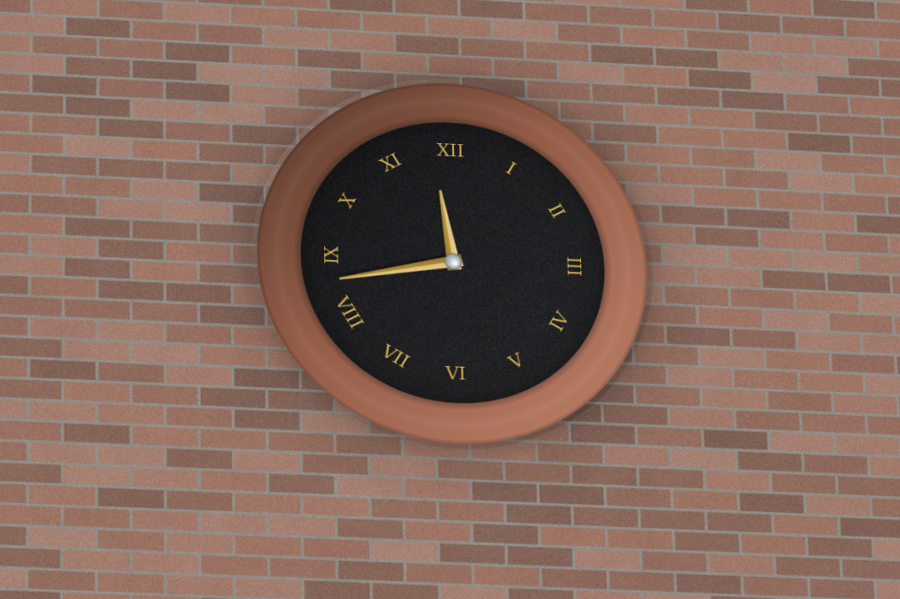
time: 11:43
